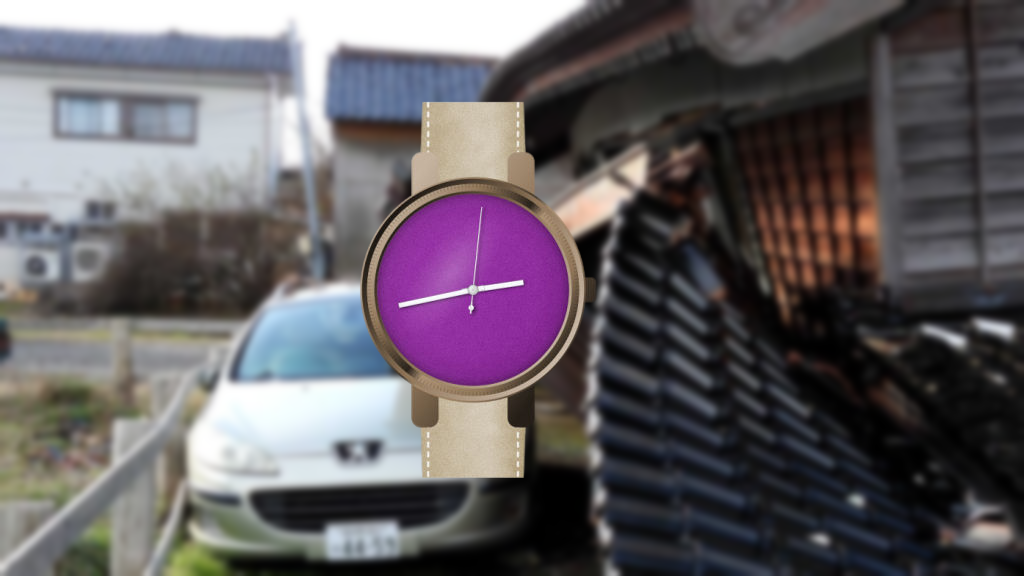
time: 2:43:01
